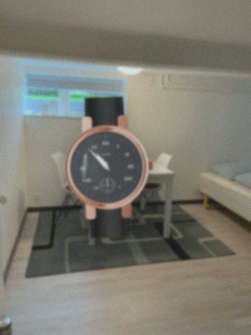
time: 10:53
